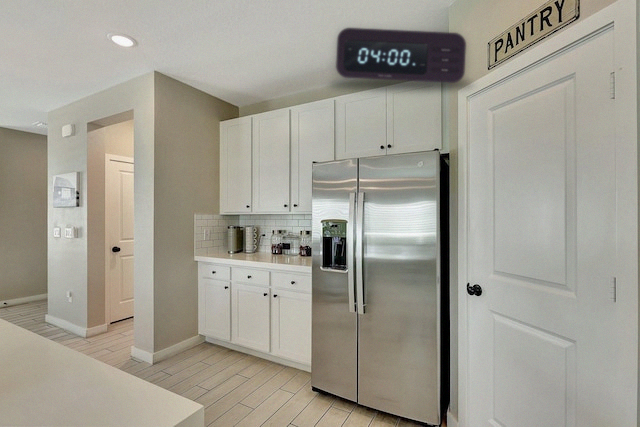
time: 4:00
